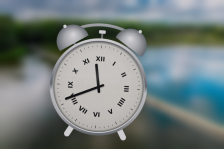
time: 11:41
